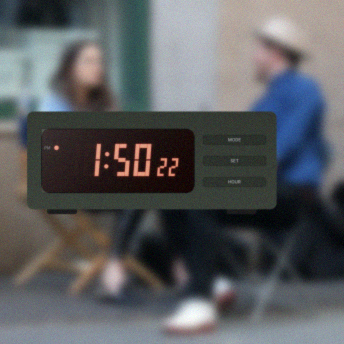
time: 1:50:22
